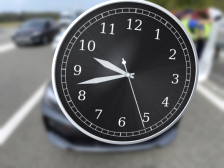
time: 9:42:26
